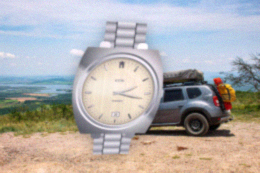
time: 2:17
